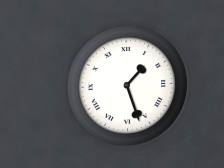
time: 1:27
